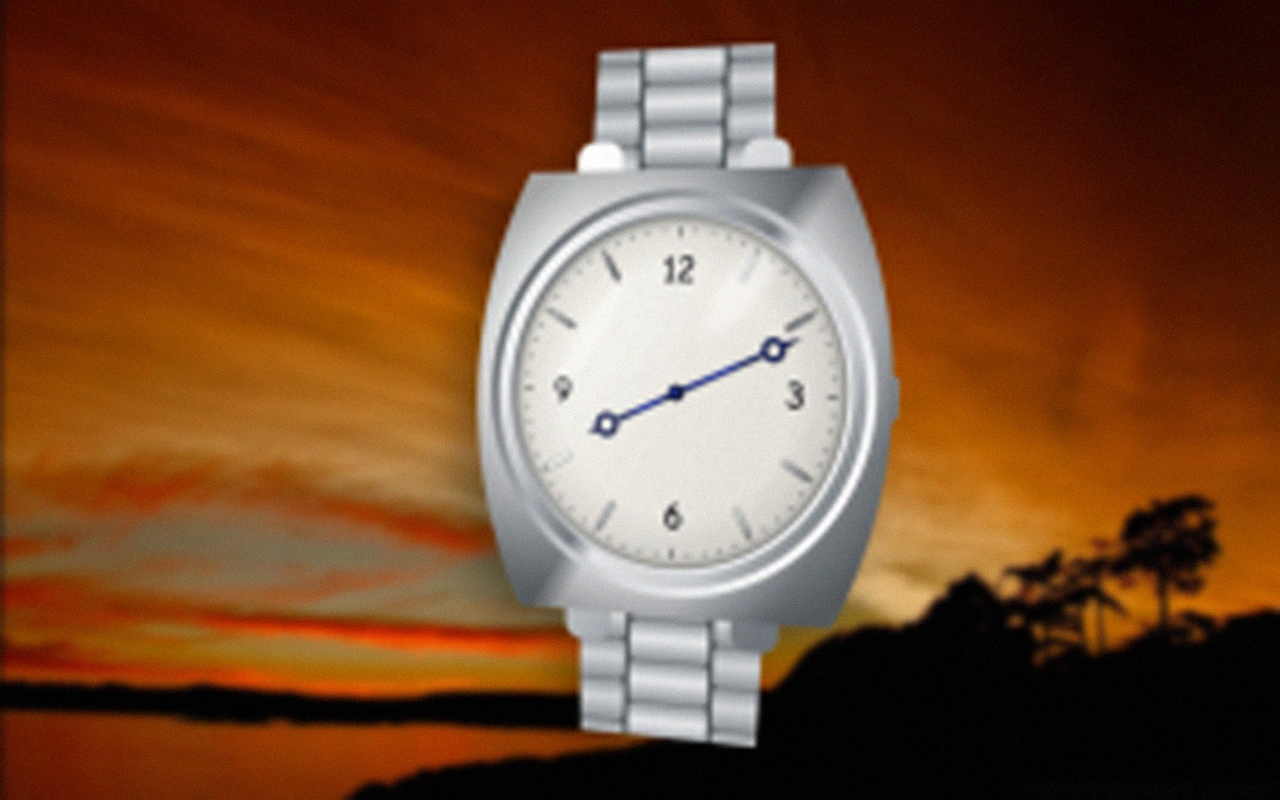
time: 8:11
